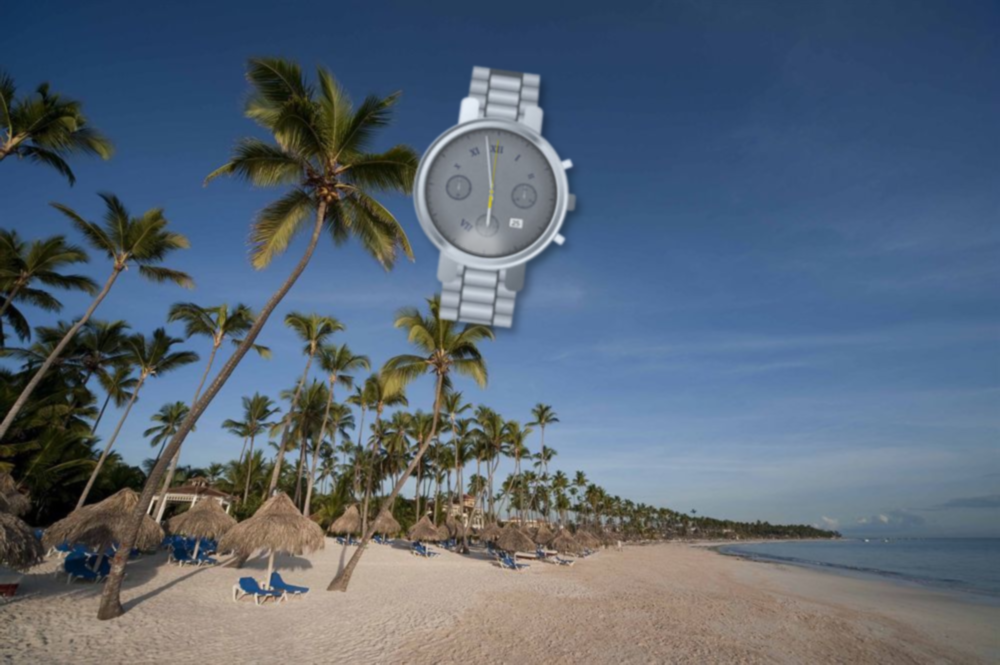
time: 5:58
